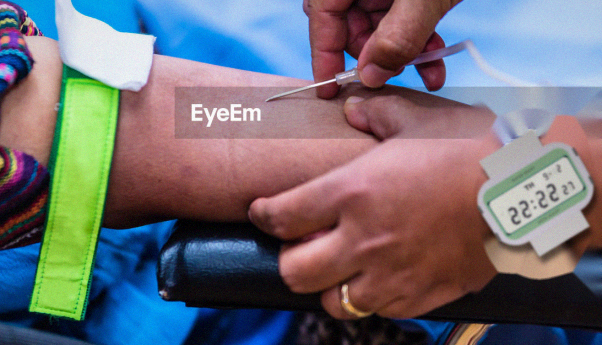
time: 22:22
